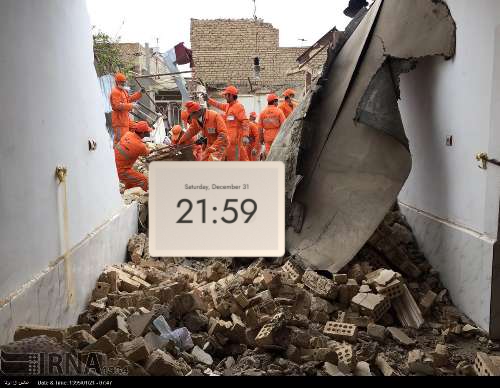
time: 21:59
